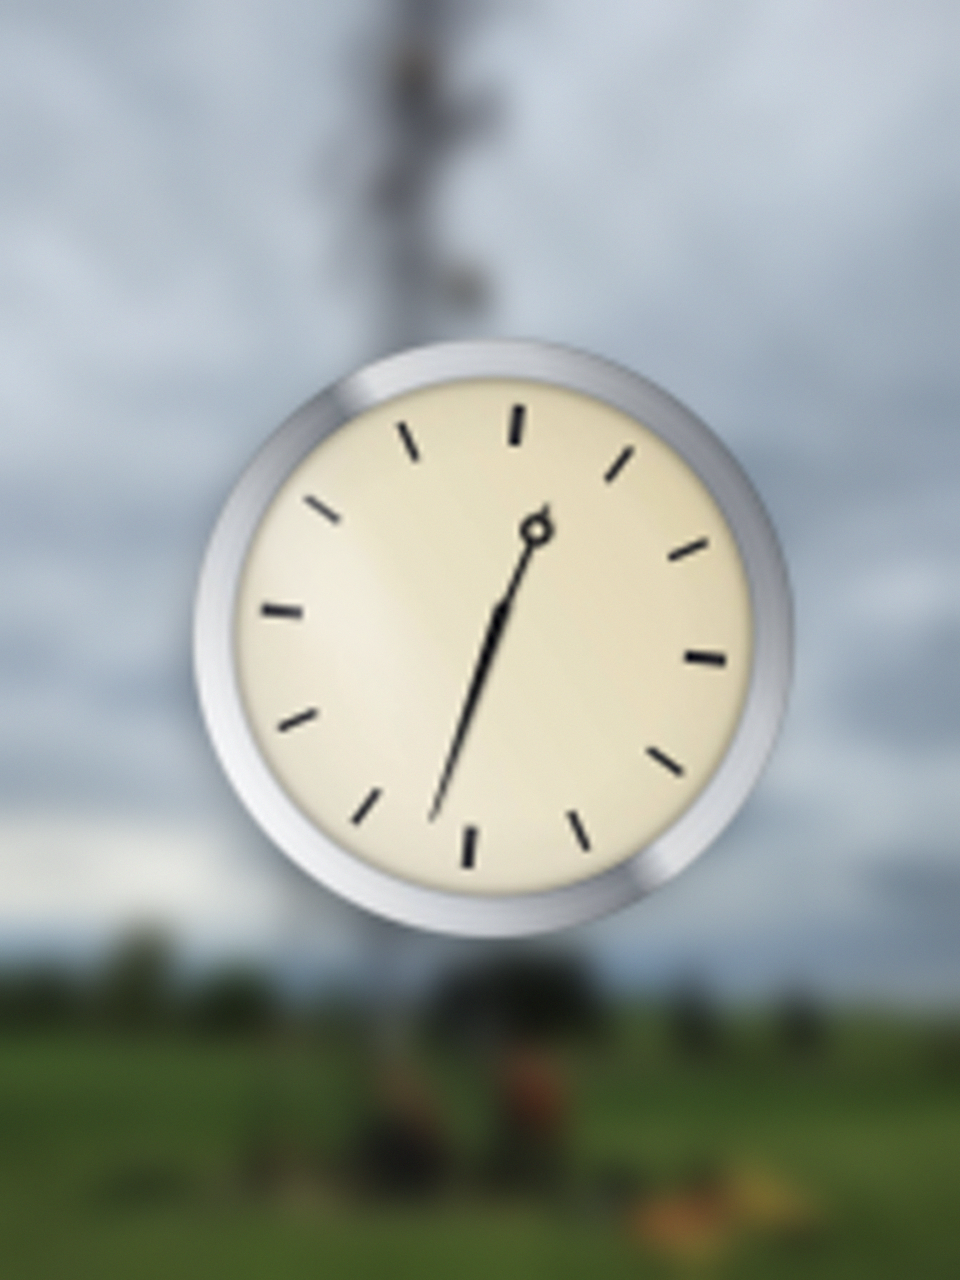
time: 12:32
